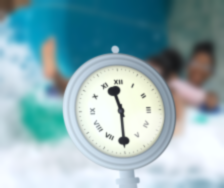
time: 11:30
